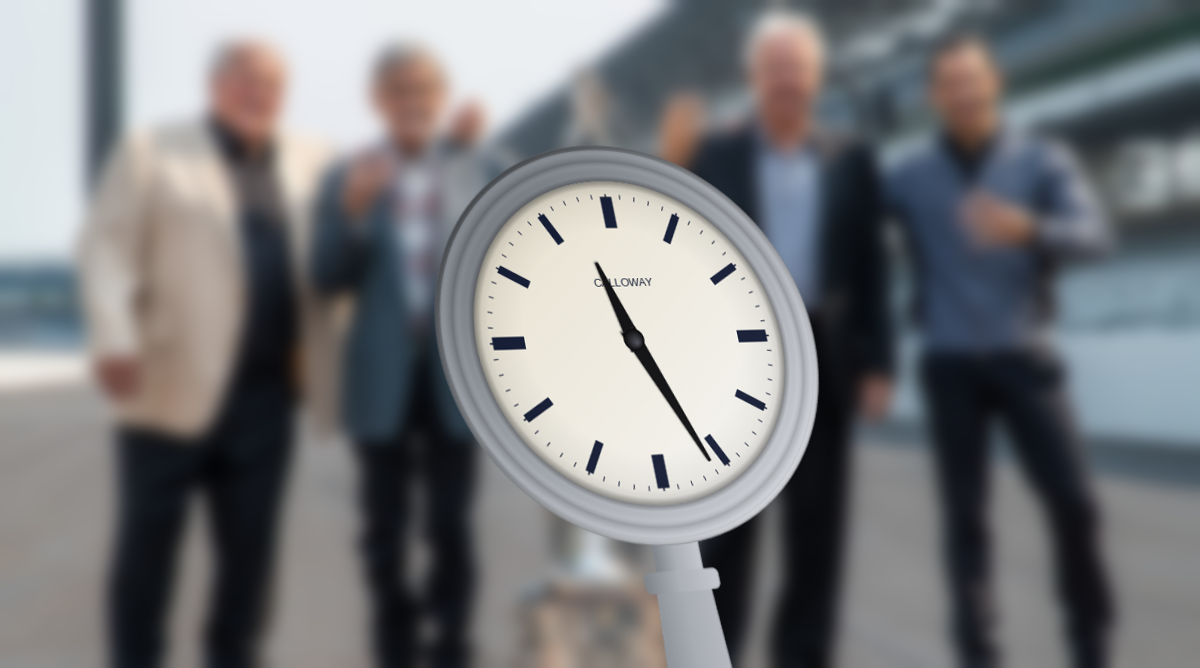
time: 11:26
